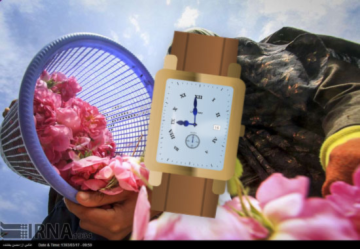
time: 8:59
